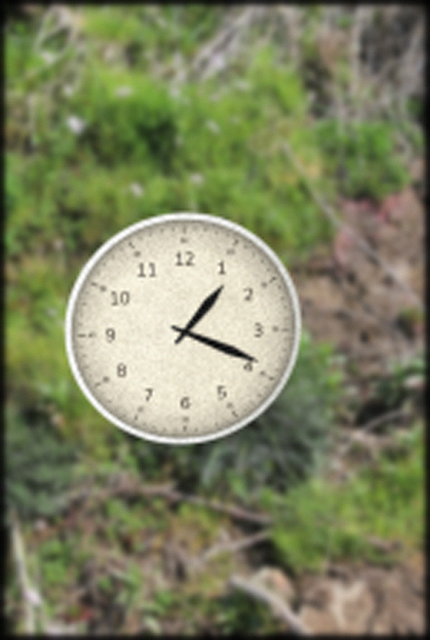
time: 1:19
